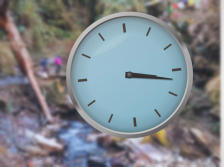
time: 3:17
